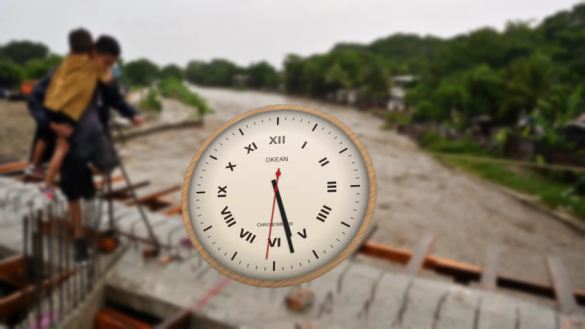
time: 5:27:31
